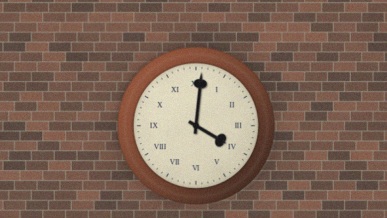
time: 4:01
